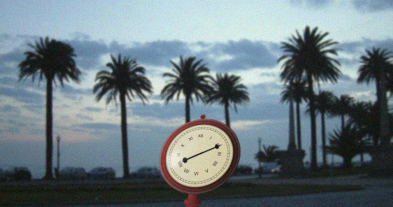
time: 8:11
